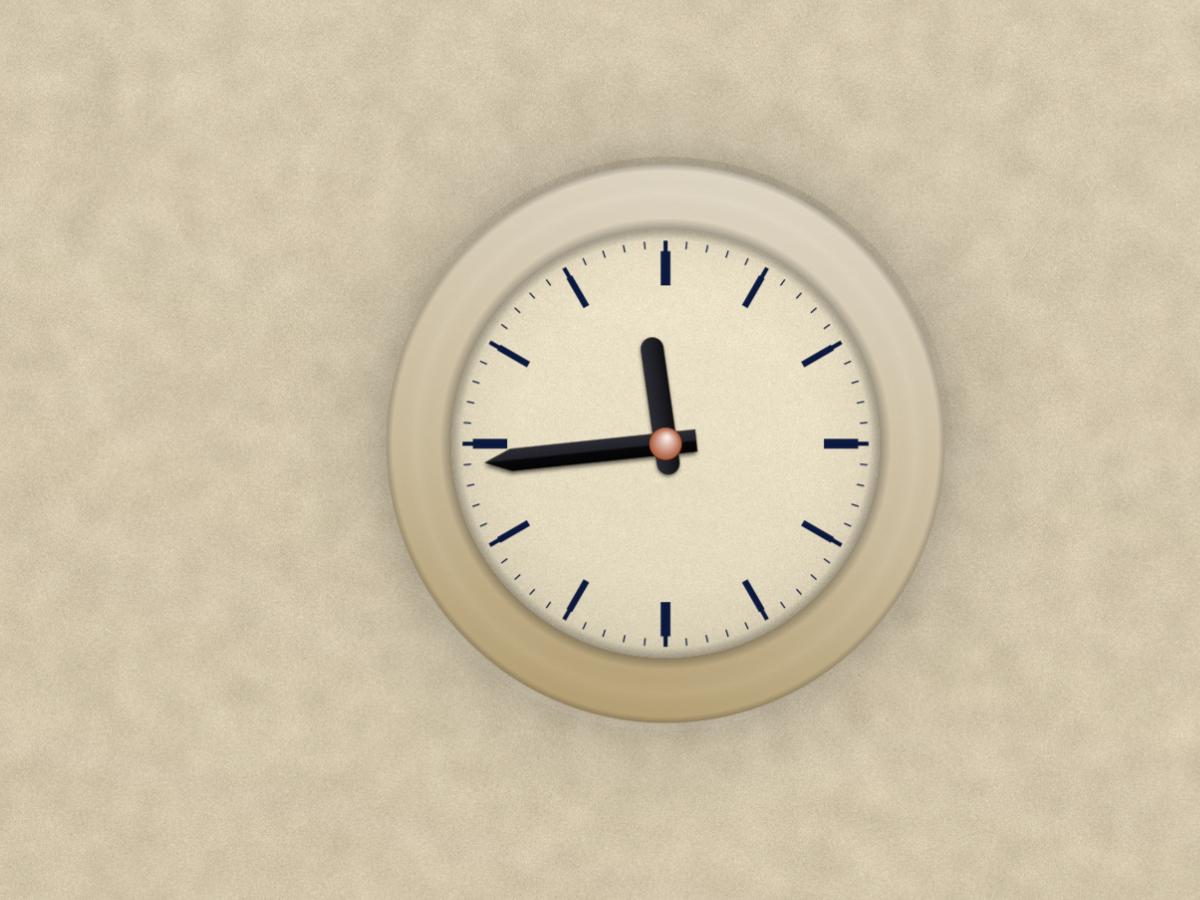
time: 11:44
